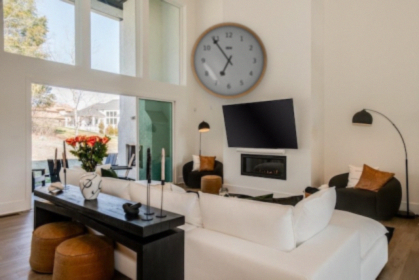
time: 6:54
